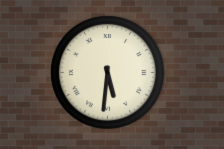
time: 5:31
